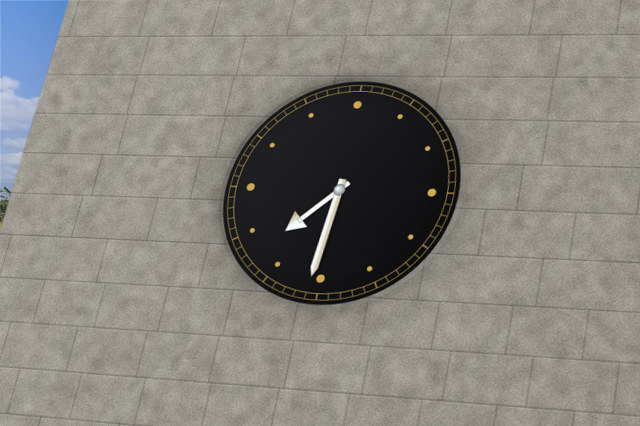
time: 7:31
